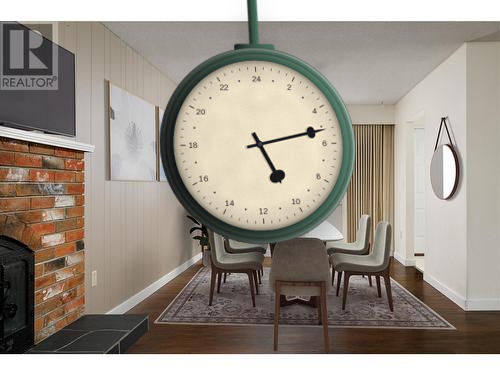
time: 10:13
